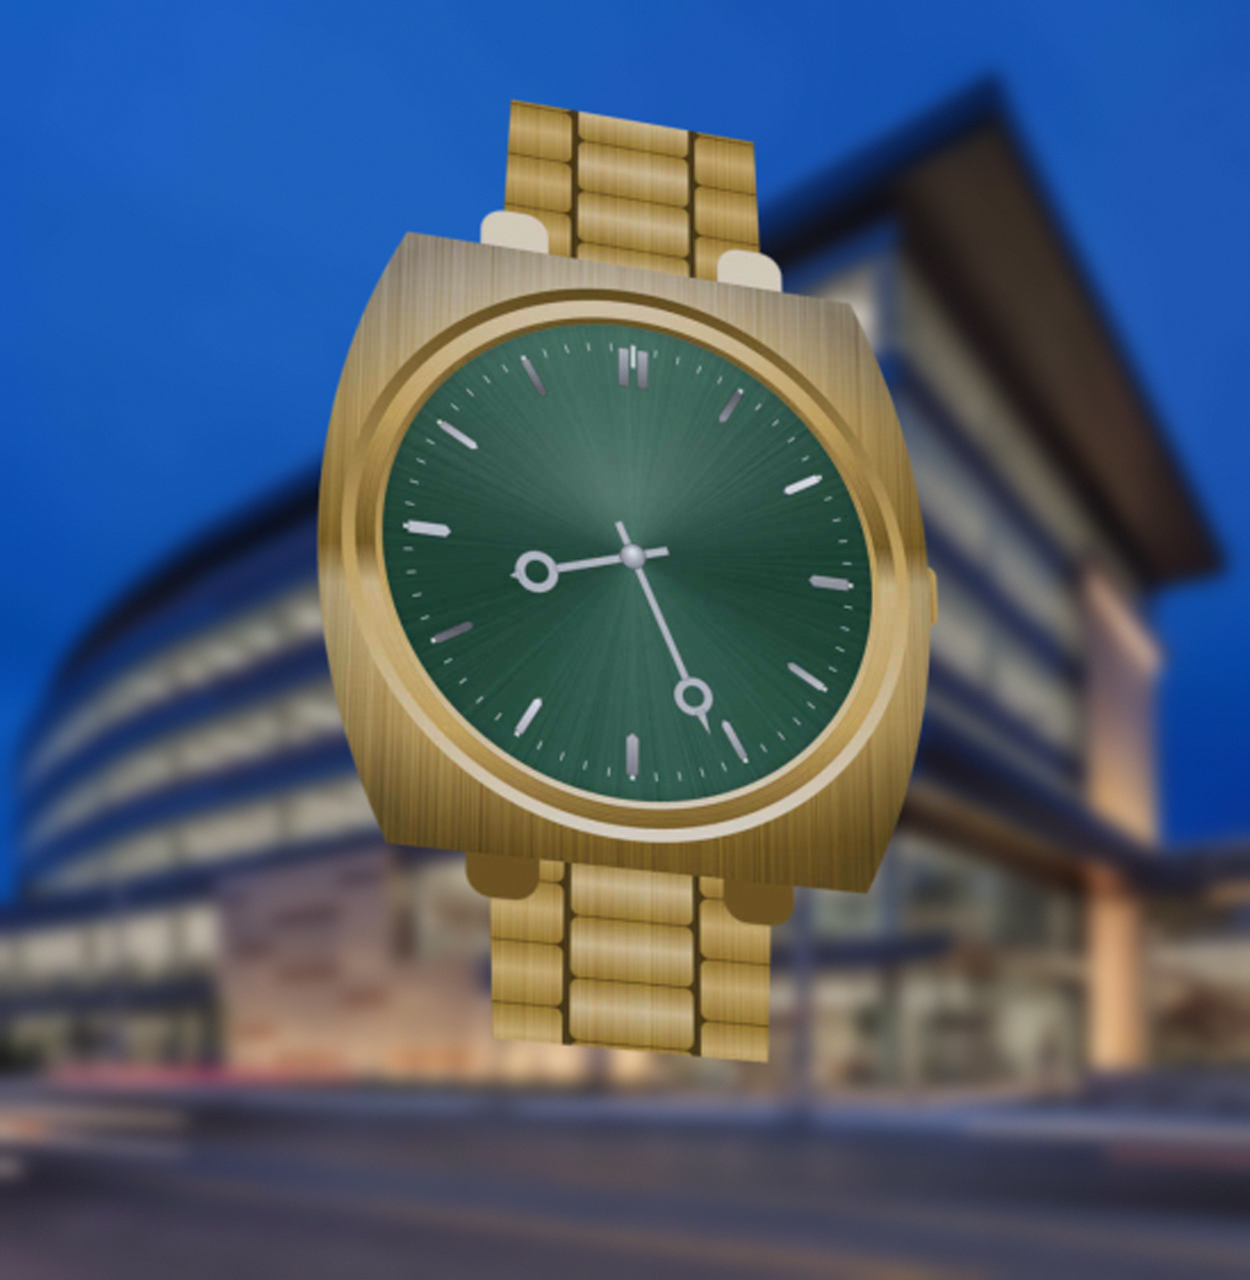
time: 8:26
